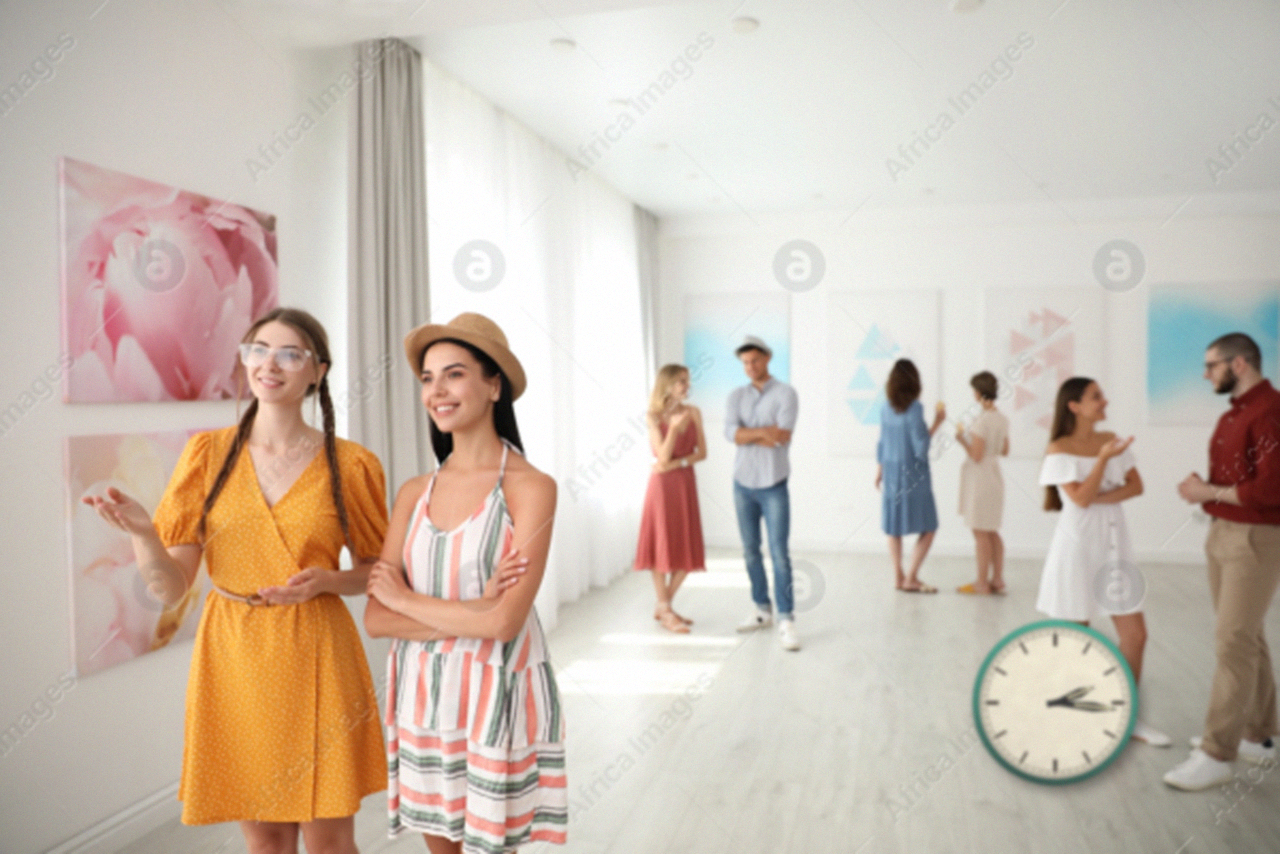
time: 2:16
